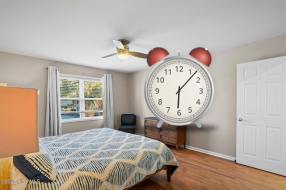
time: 6:07
